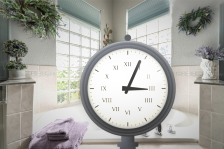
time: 3:04
